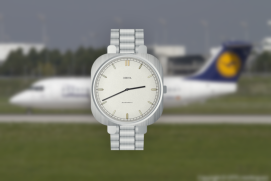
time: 2:41
